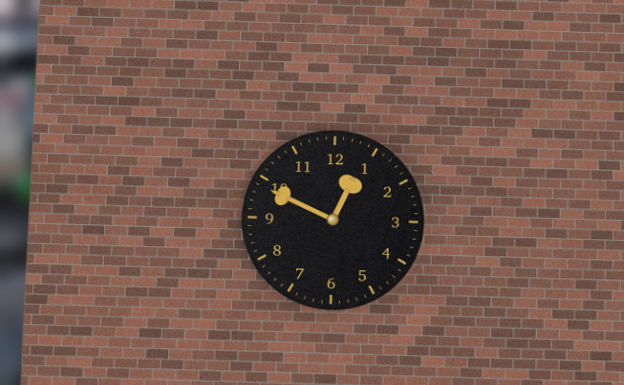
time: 12:49
